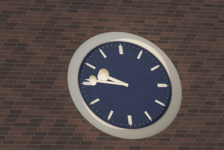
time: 9:46
